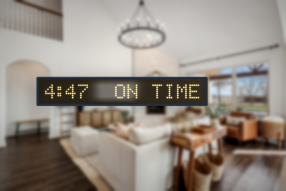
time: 4:47
